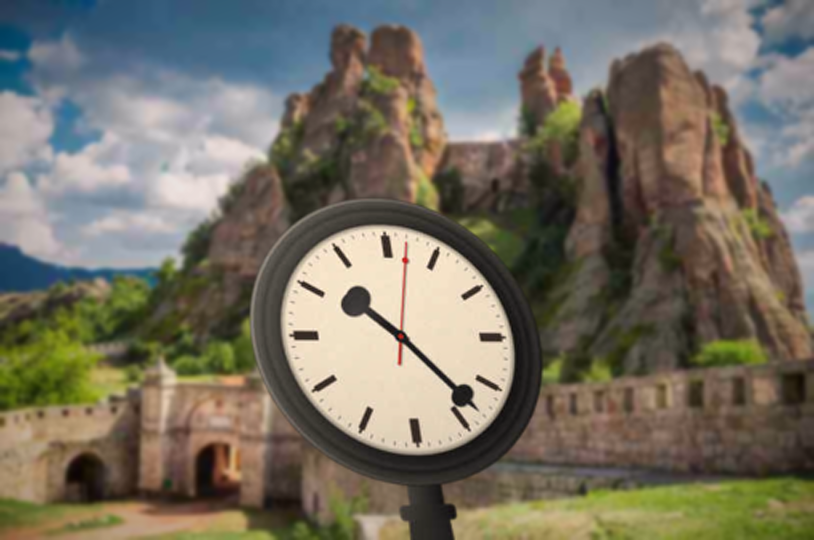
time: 10:23:02
